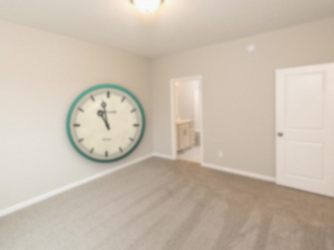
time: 10:58
